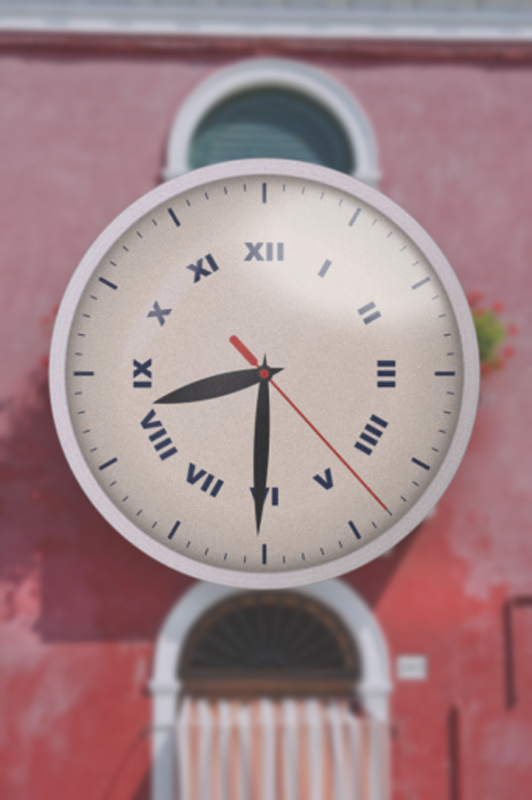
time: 8:30:23
